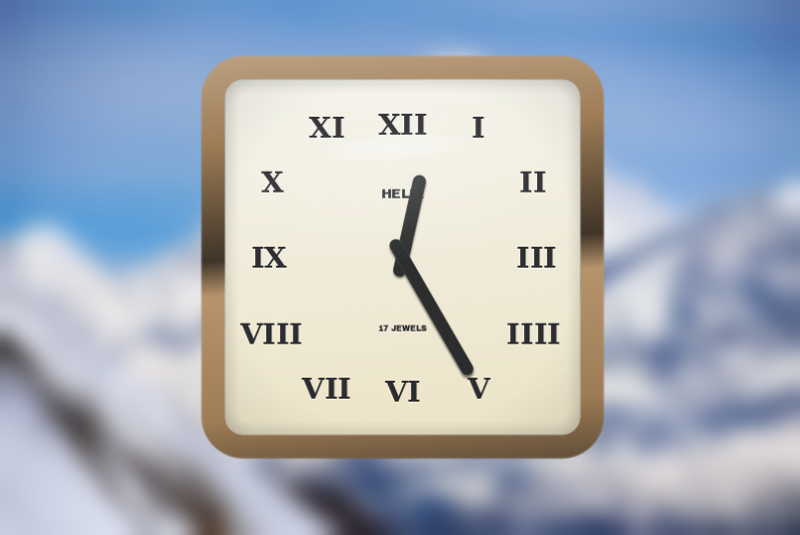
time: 12:25
